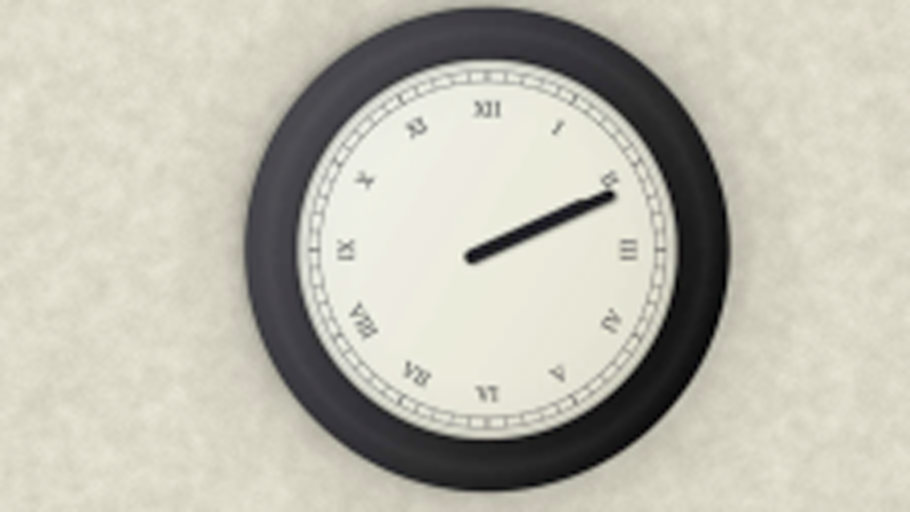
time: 2:11
